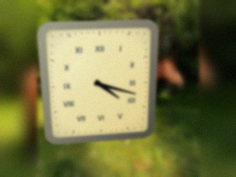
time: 4:18
